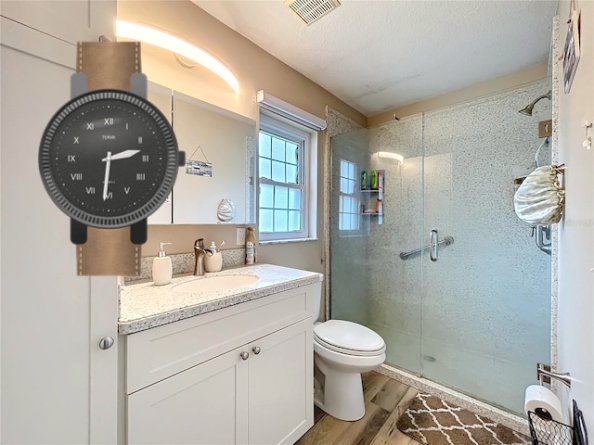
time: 2:31
